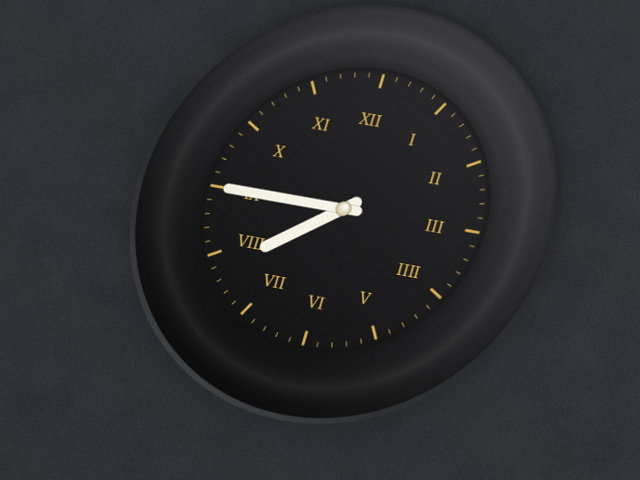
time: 7:45
